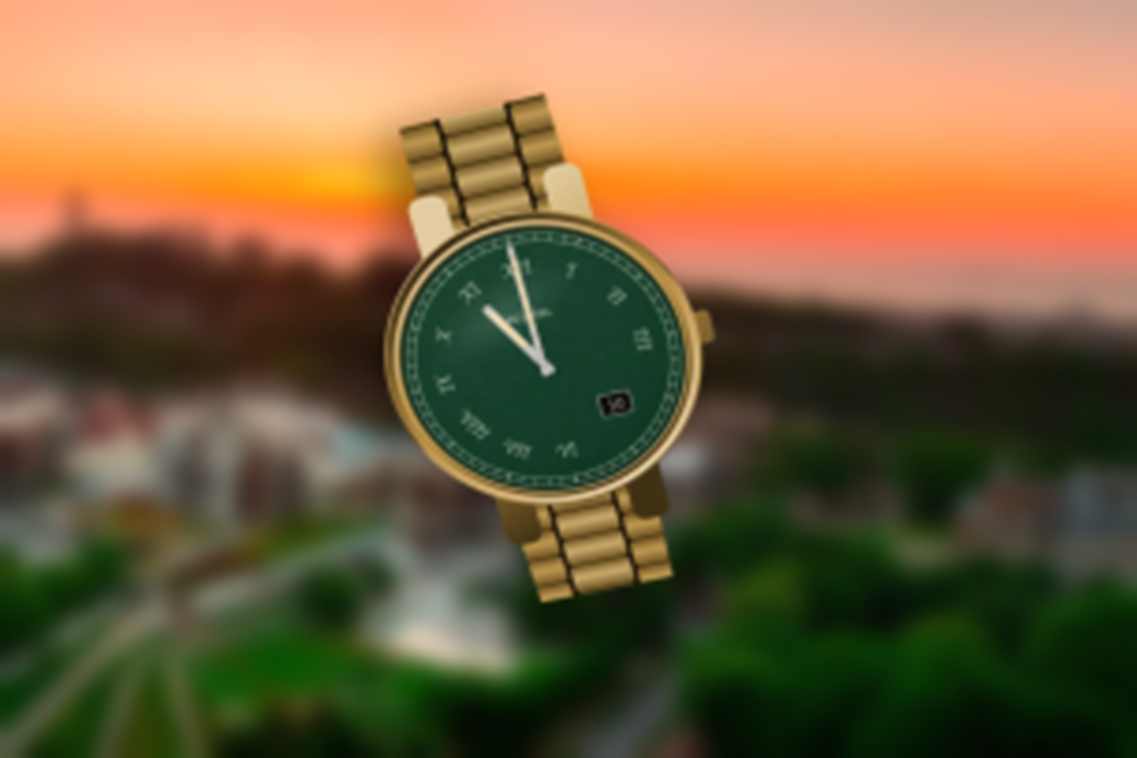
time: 11:00
